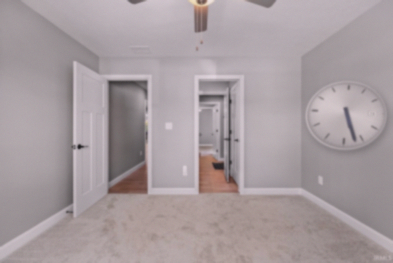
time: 5:27
